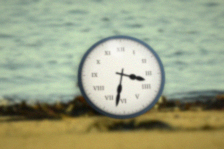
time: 3:32
